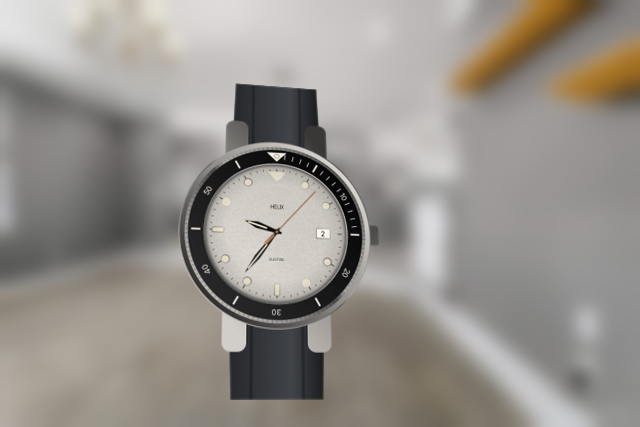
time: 9:36:07
